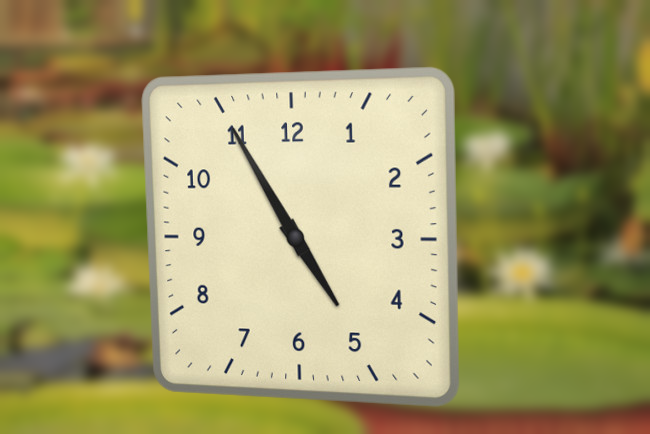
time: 4:55
